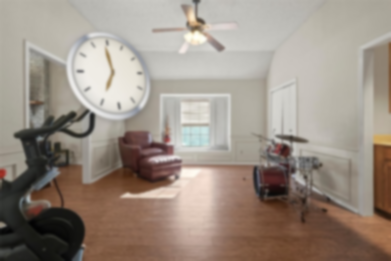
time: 6:59
